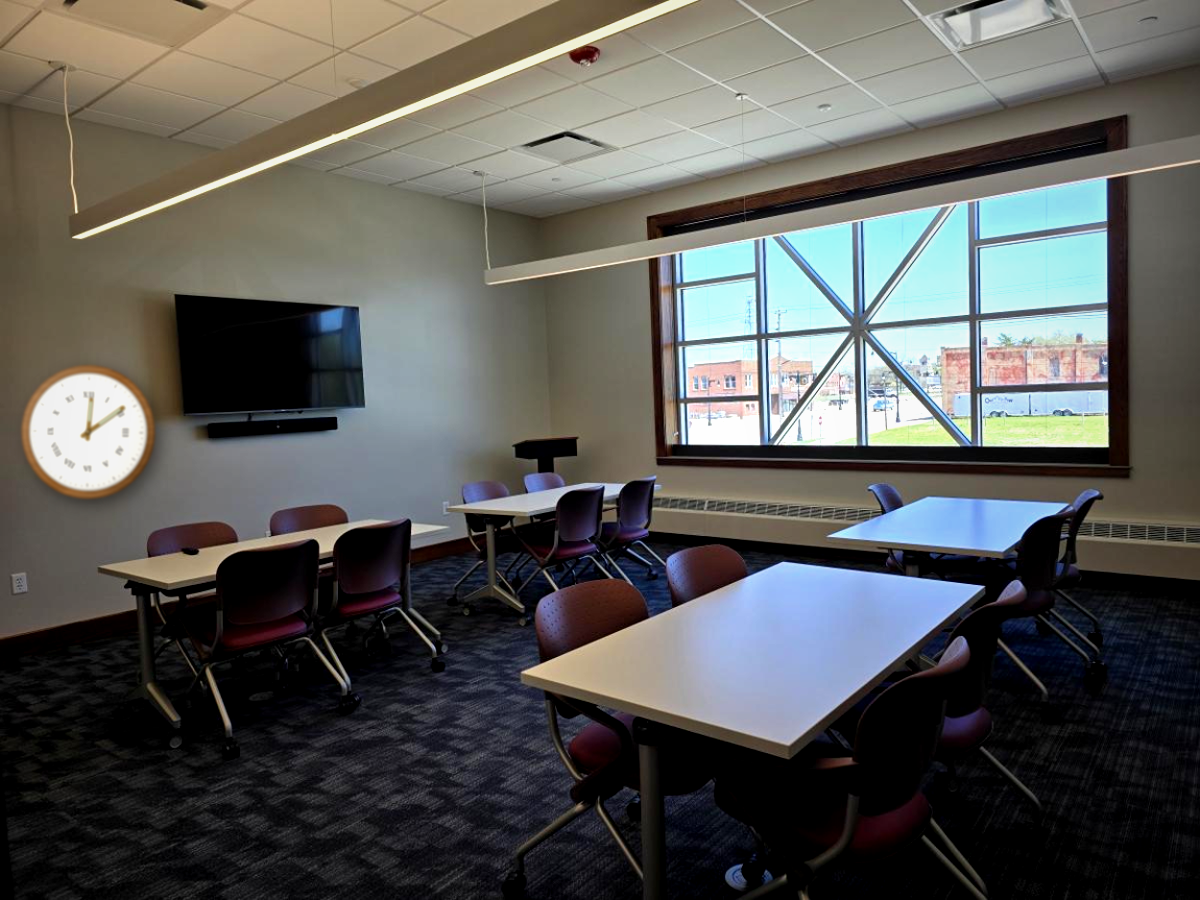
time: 12:09
